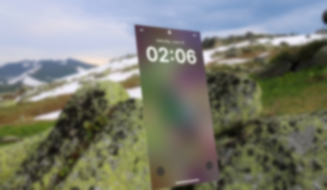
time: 2:06
